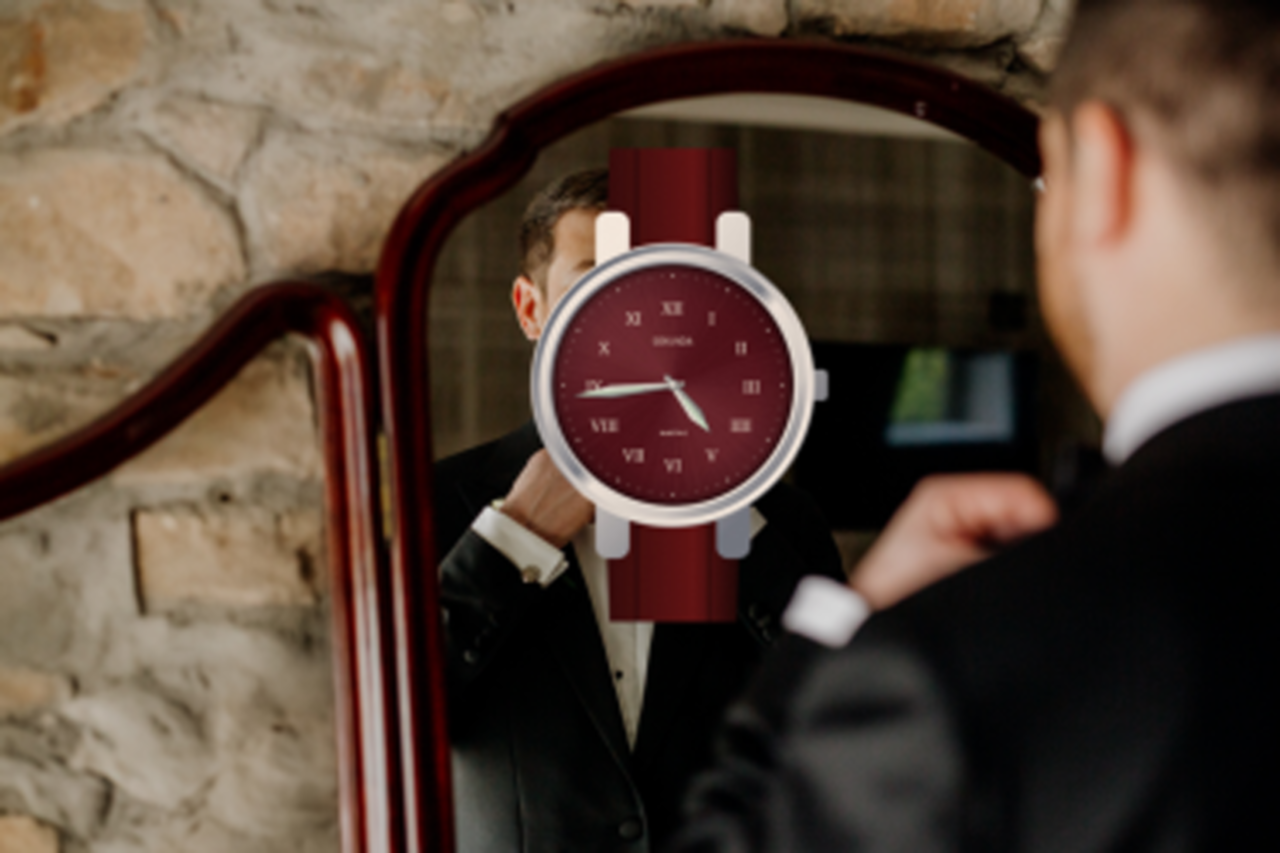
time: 4:44
